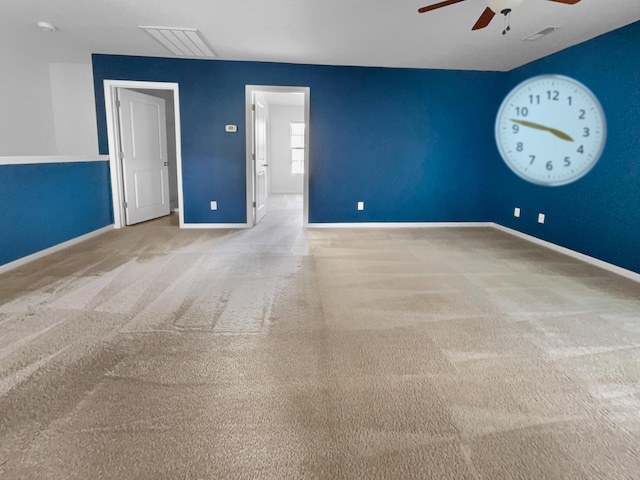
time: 3:47
